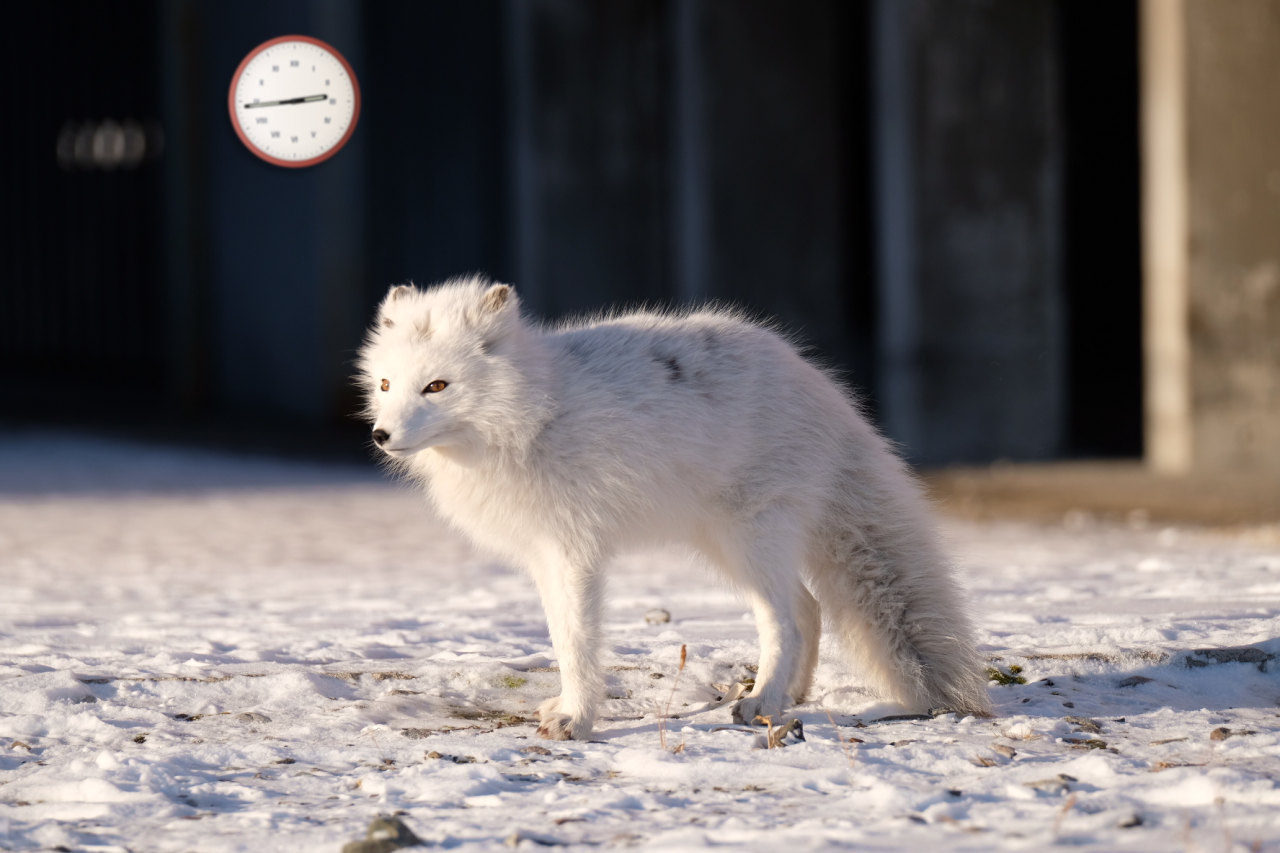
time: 2:44
